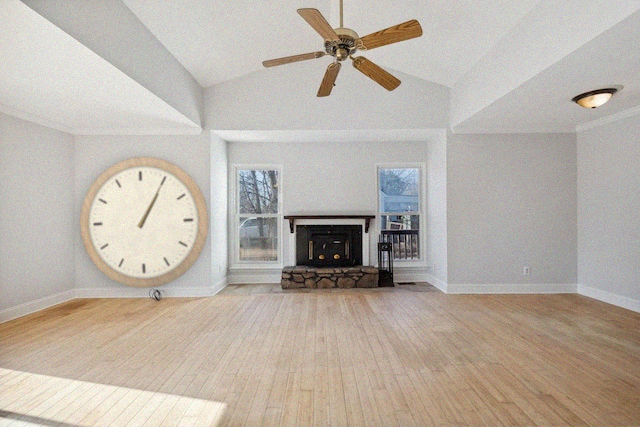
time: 1:05
